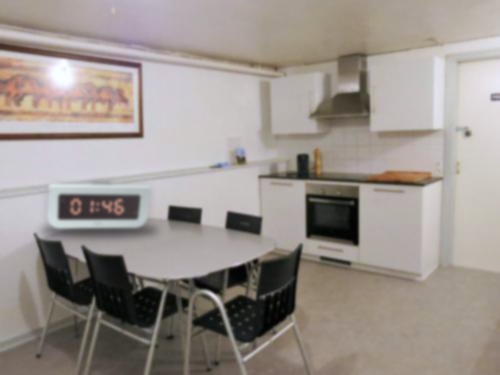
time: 1:46
